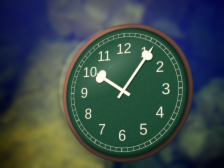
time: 10:06
